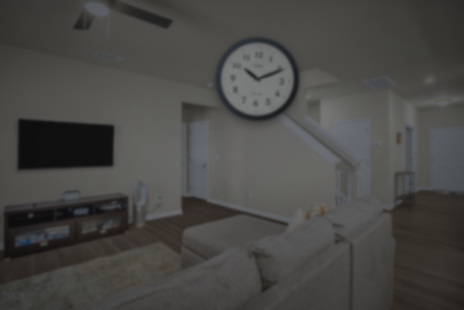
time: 10:11
